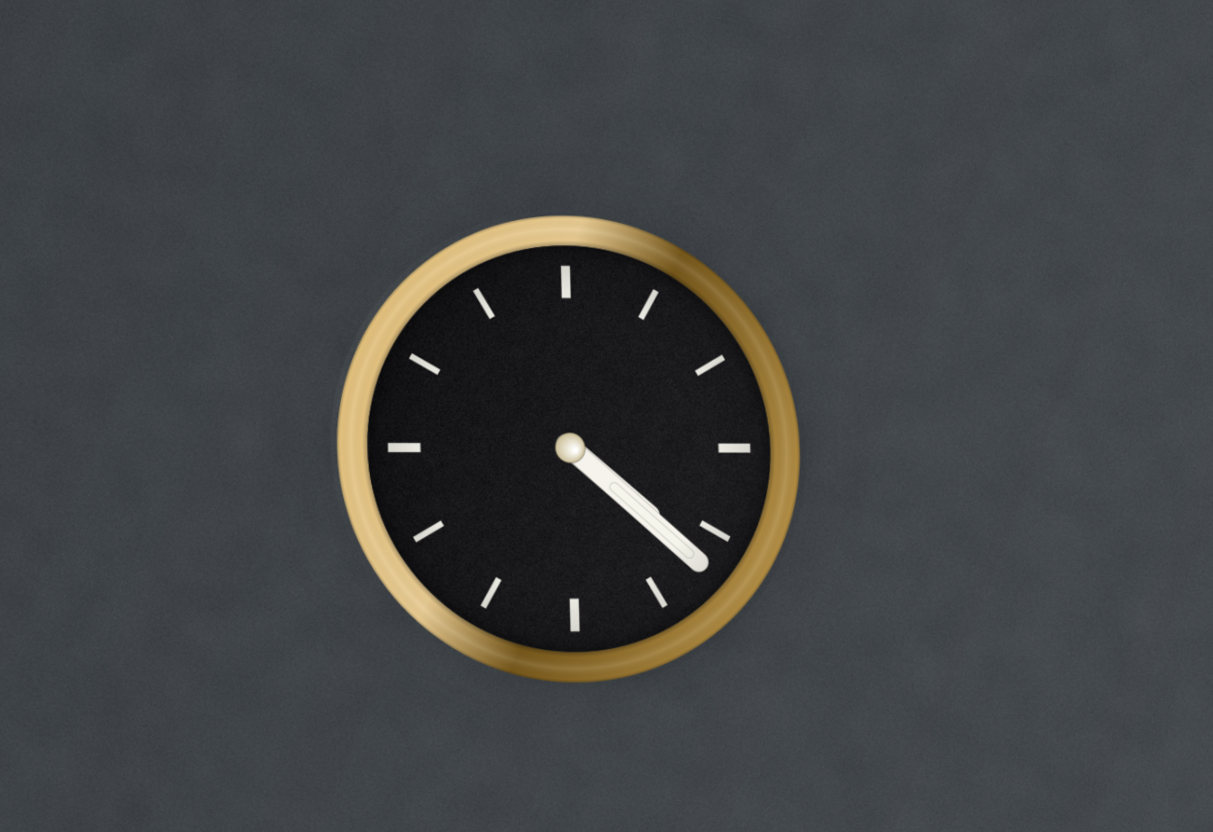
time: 4:22
